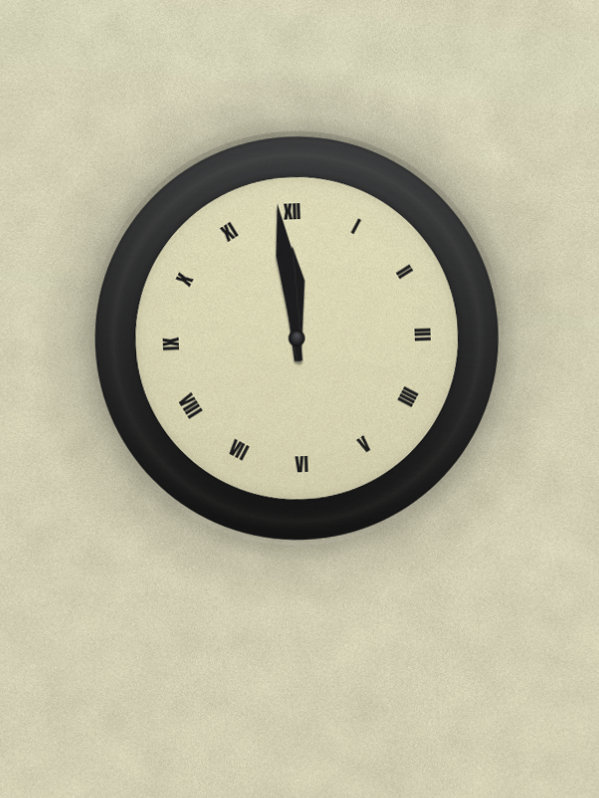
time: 11:59
